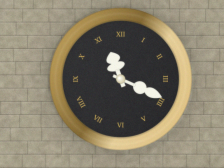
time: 11:19
